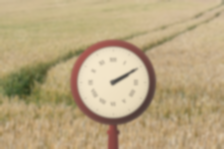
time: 2:10
